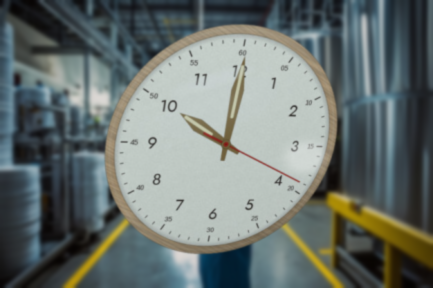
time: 10:00:19
